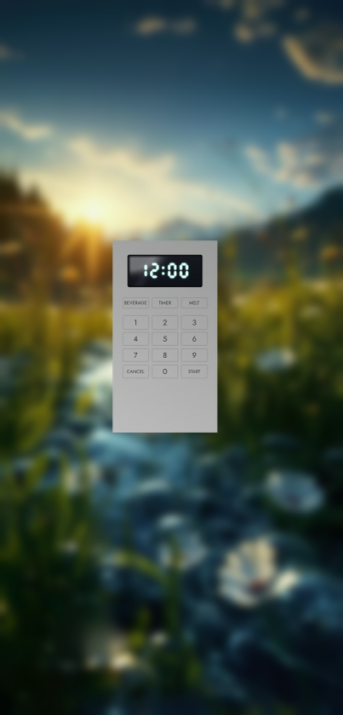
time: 12:00
